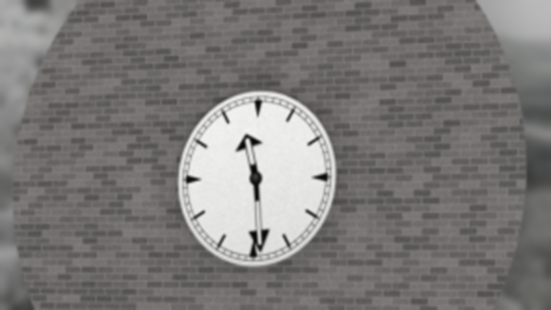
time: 11:29
